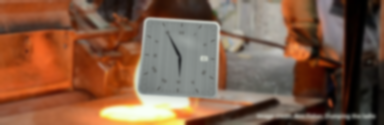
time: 5:55
